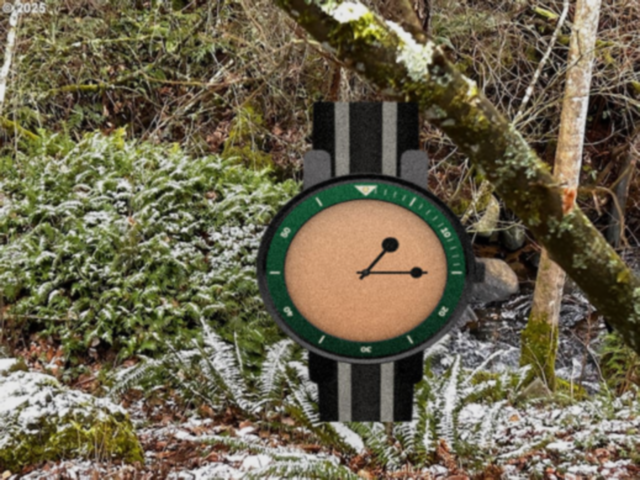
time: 1:15
